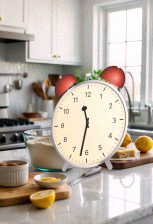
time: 11:32
